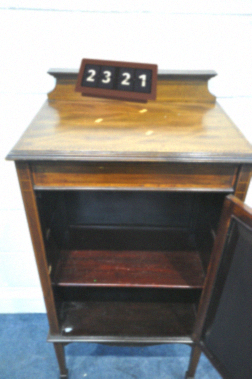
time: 23:21
